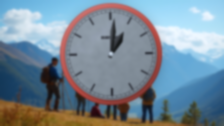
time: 1:01
